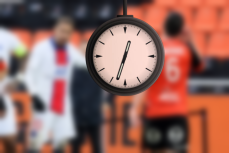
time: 12:33
